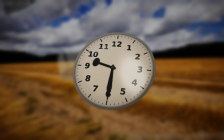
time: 9:30
